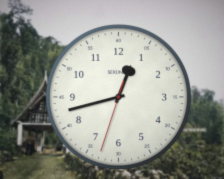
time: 12:42:33
